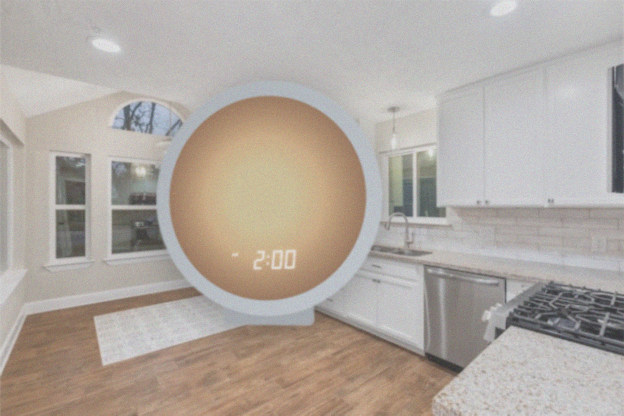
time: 2:00
